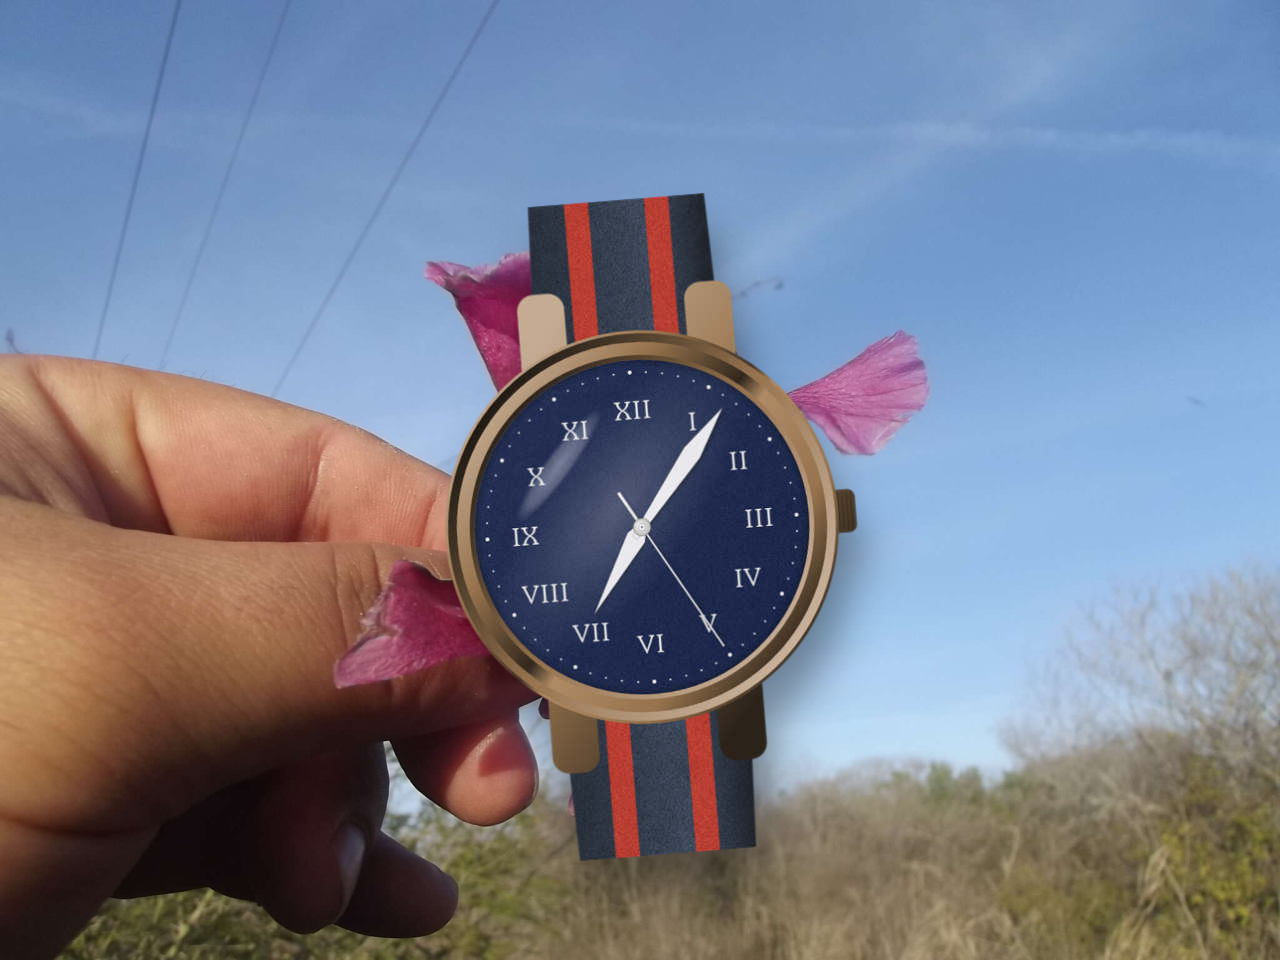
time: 7:06:25
